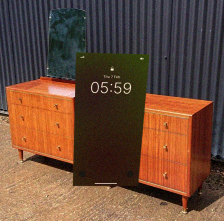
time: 5:59
